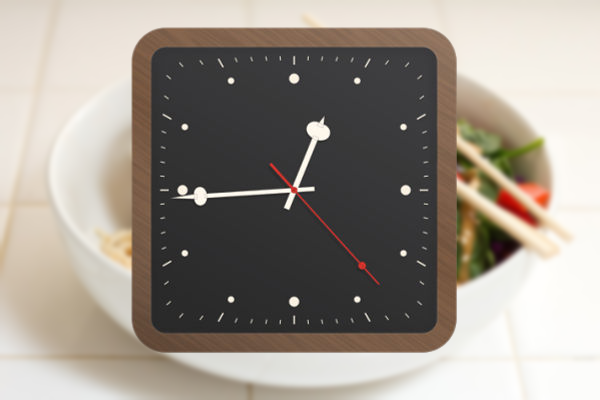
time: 12:44:23
